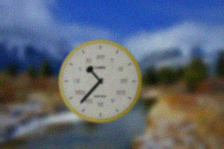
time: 10:37
